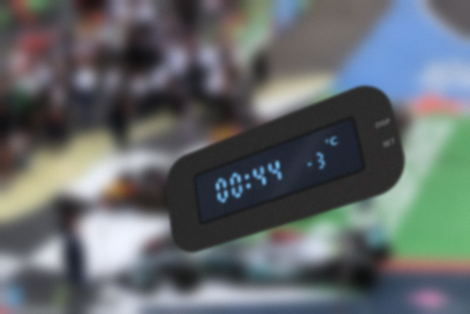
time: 0:44
